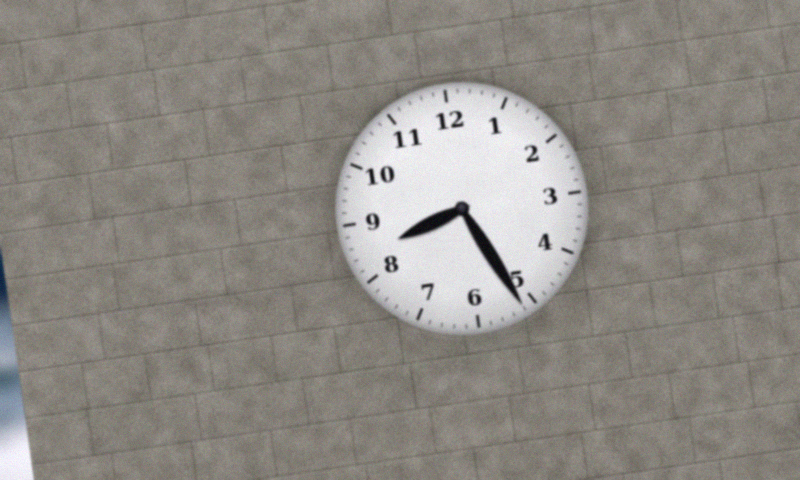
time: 8:26
